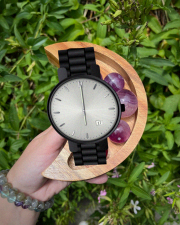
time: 6:00
